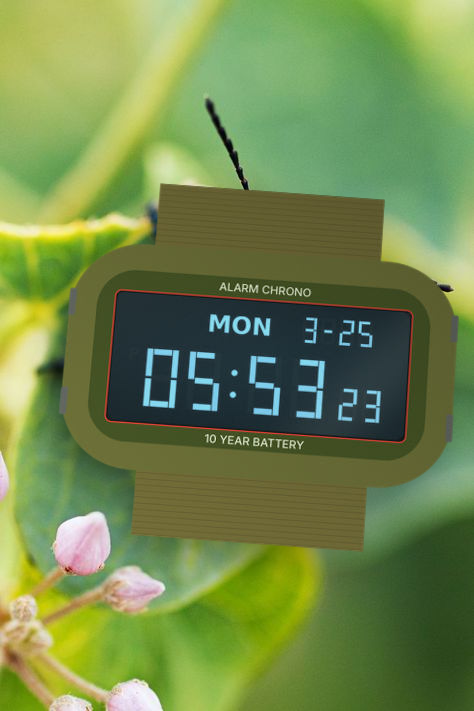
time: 5:53:23
